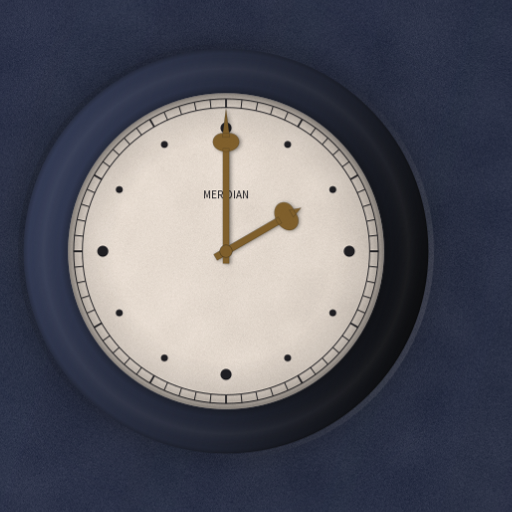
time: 2:00
